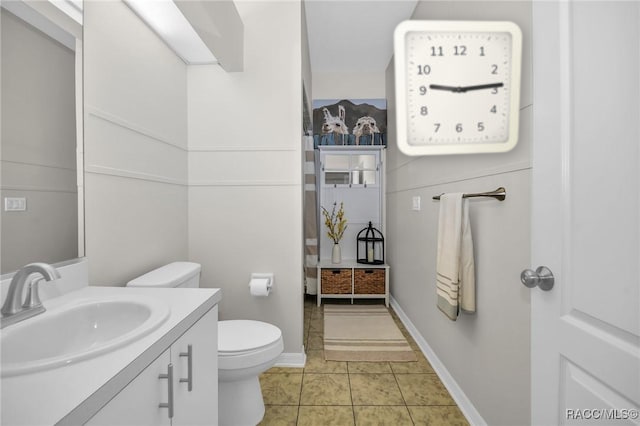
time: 9:14
